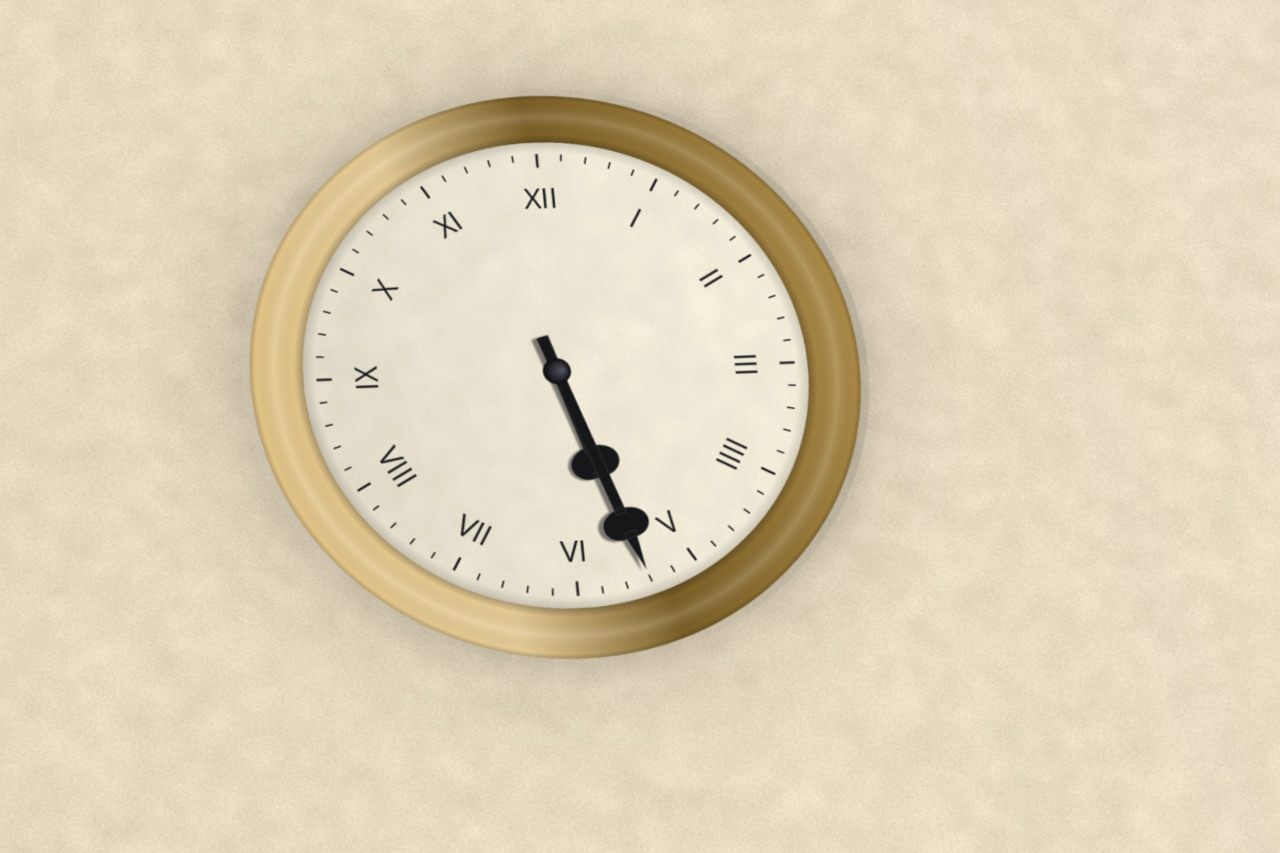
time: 5:27
